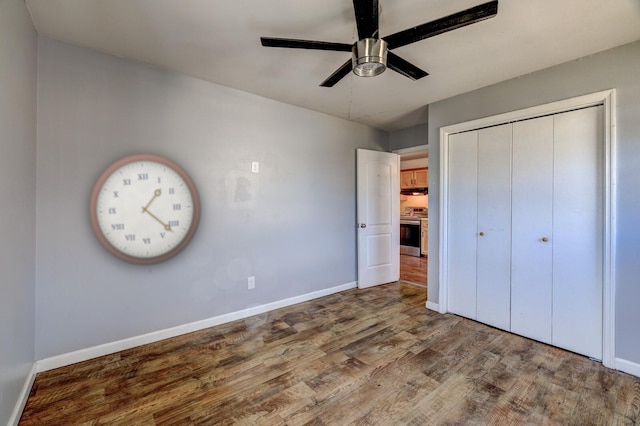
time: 1:22
